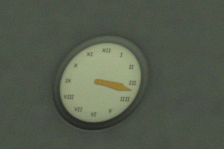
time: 3:17
